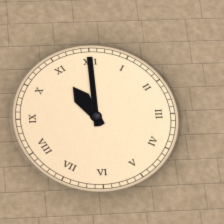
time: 11:00
